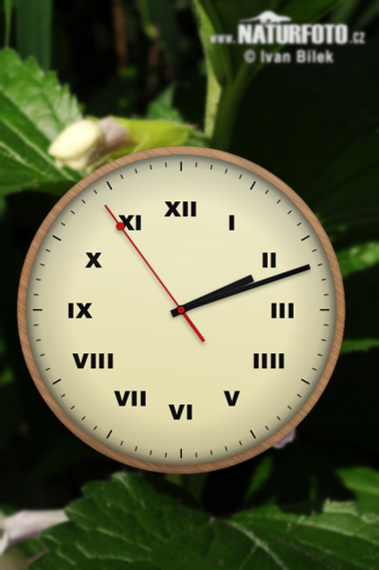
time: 2:11:54
